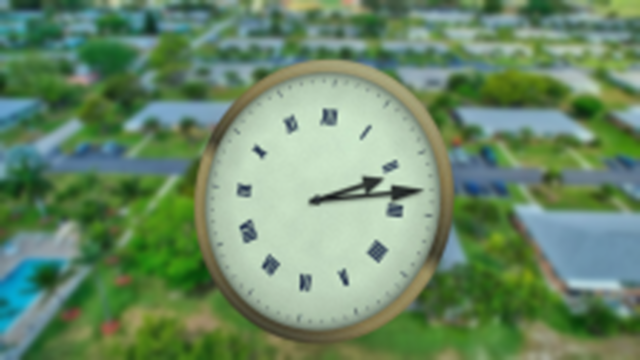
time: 2:13
